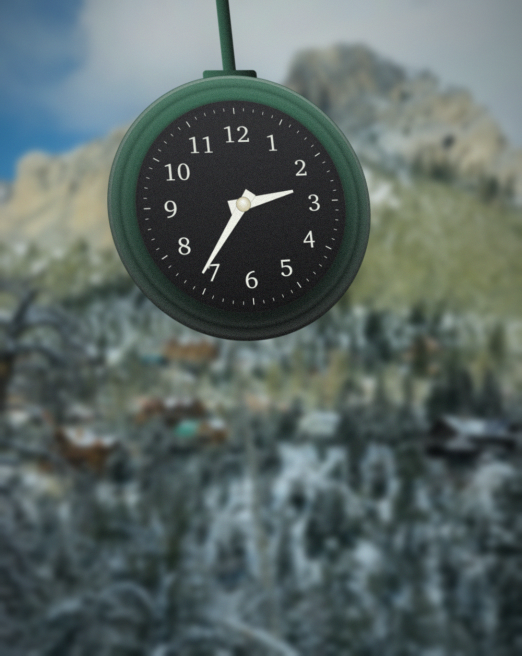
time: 2:36
